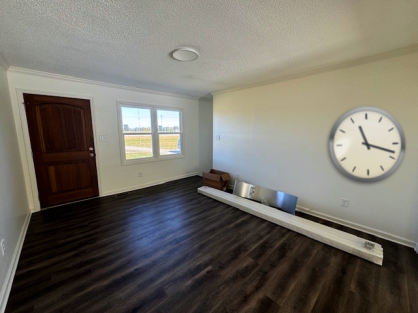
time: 11:18
